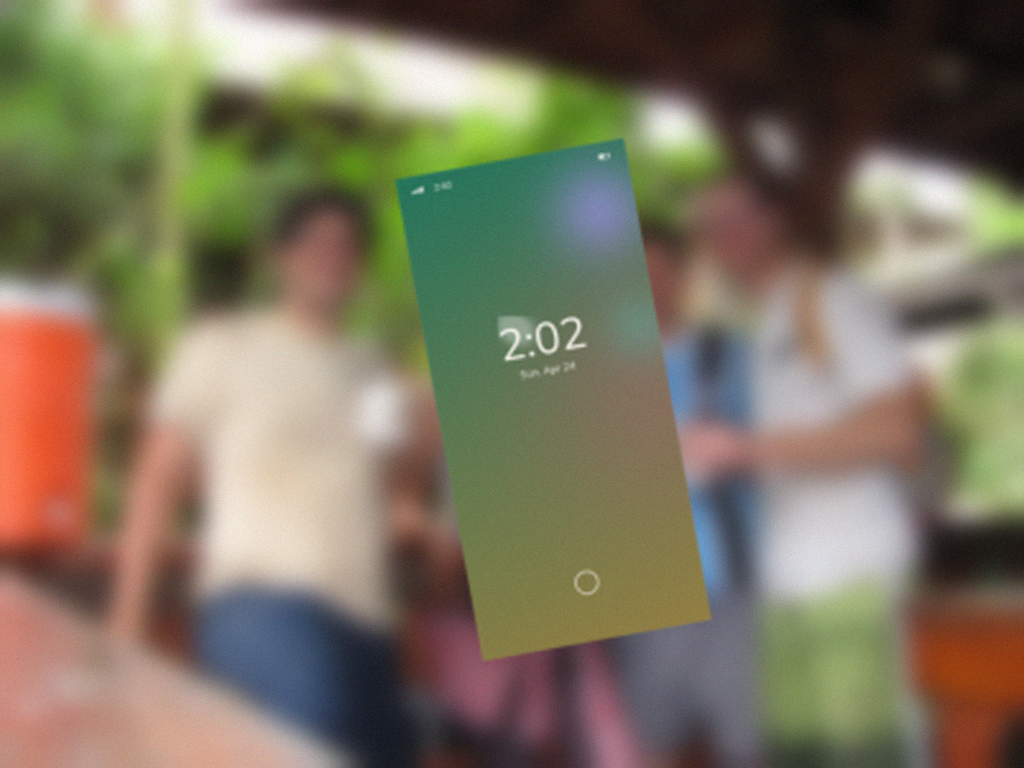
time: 2:02
